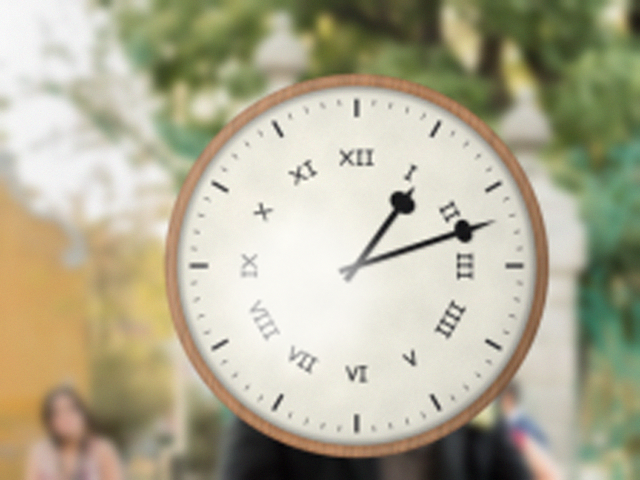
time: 1:12
